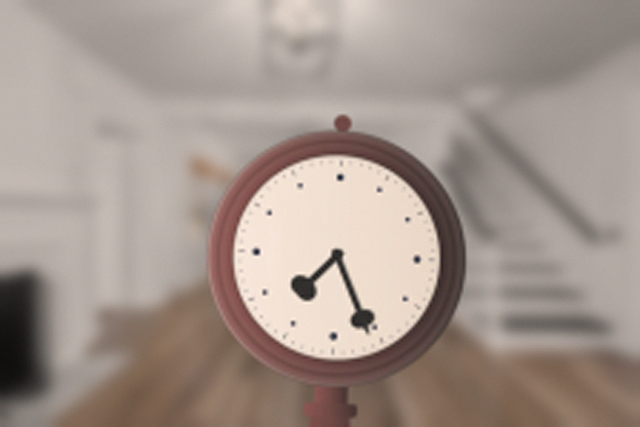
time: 7:26
